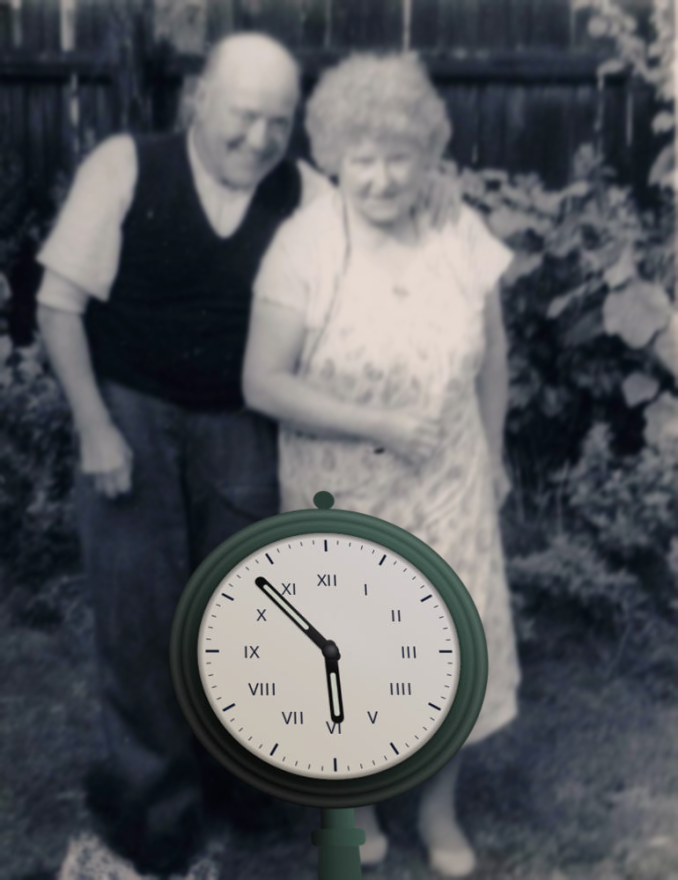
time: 5:53
